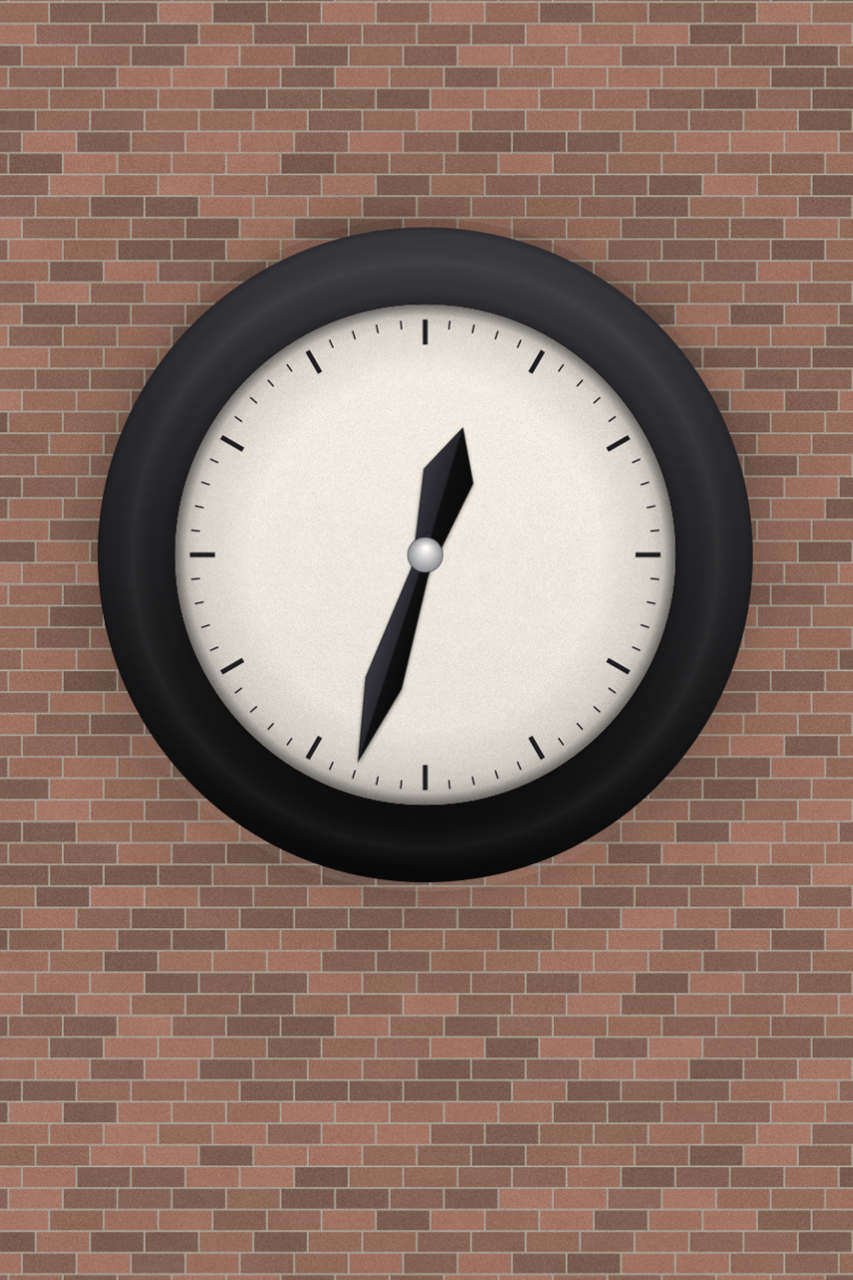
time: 12:33
